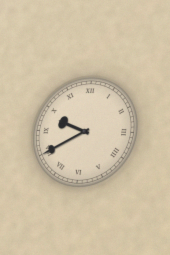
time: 9:40
